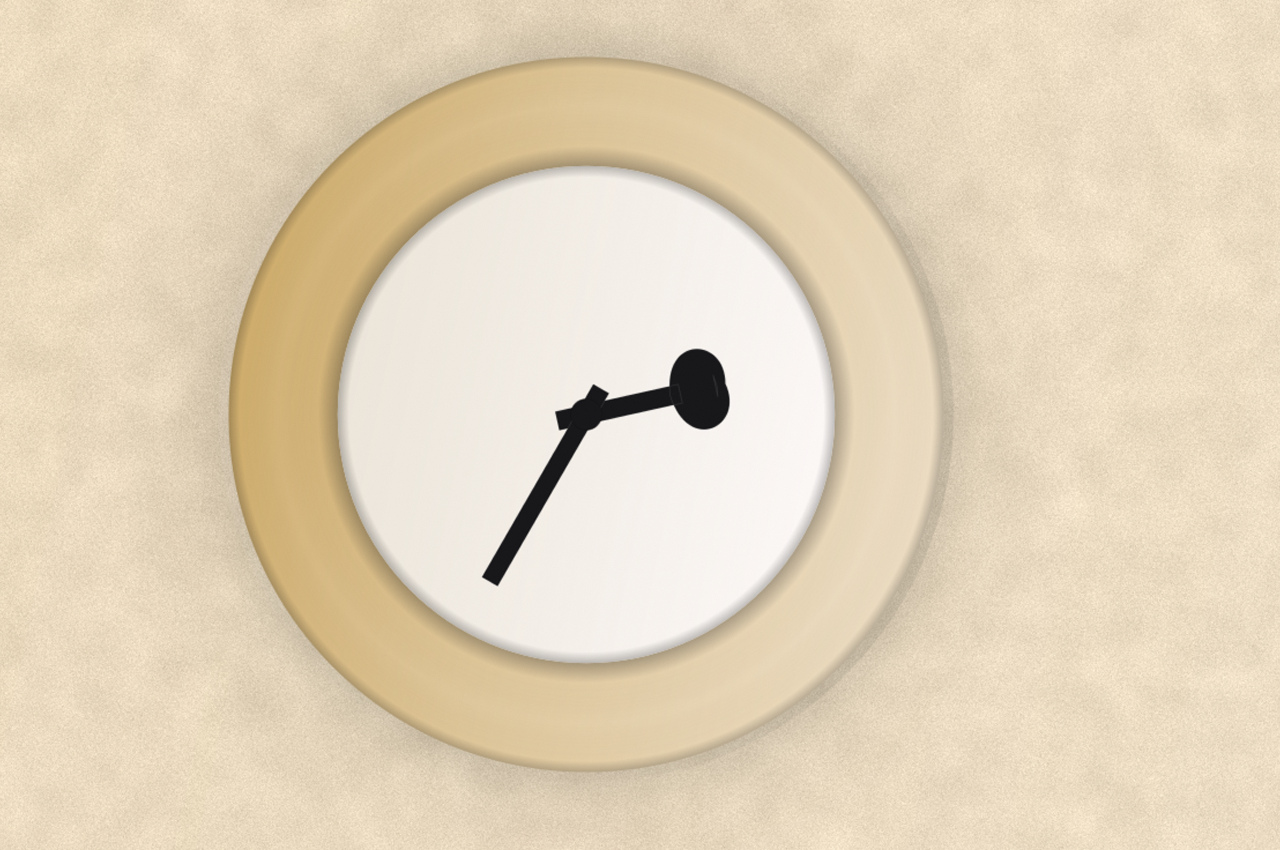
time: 2:35
